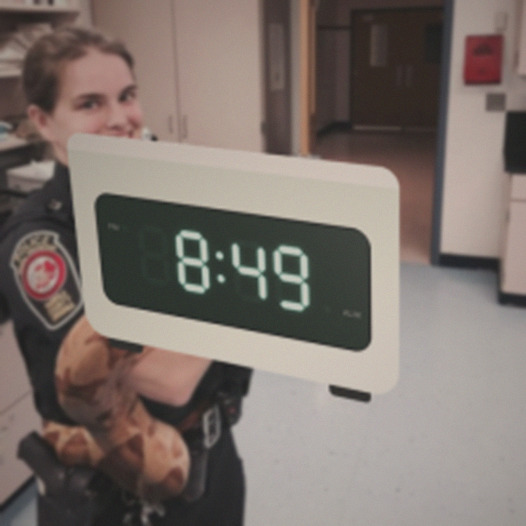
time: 8:49
